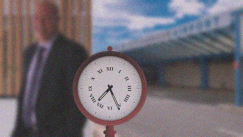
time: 7:26
